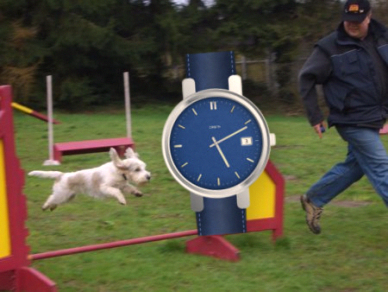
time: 5:11
